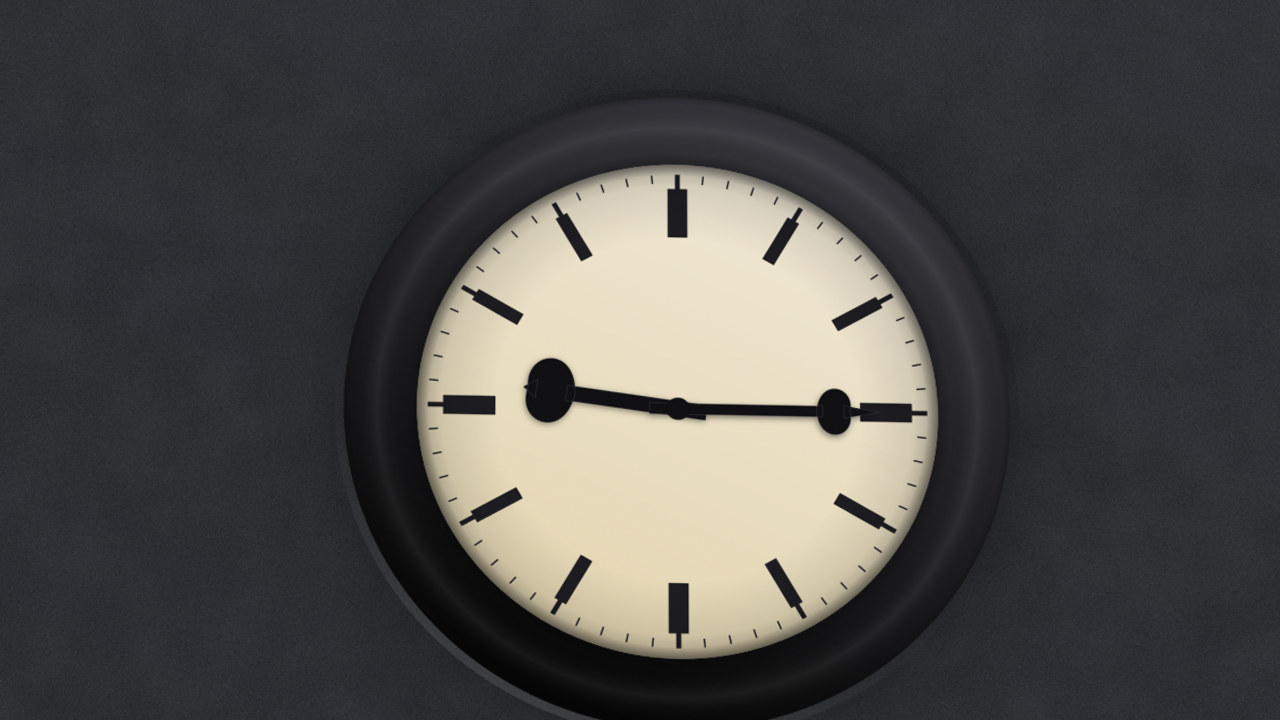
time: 9:15
